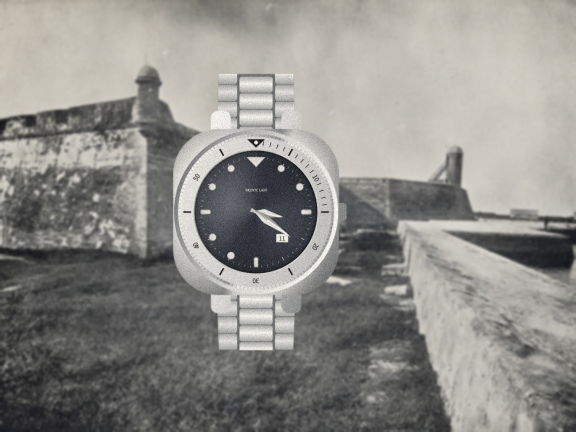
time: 3:21
